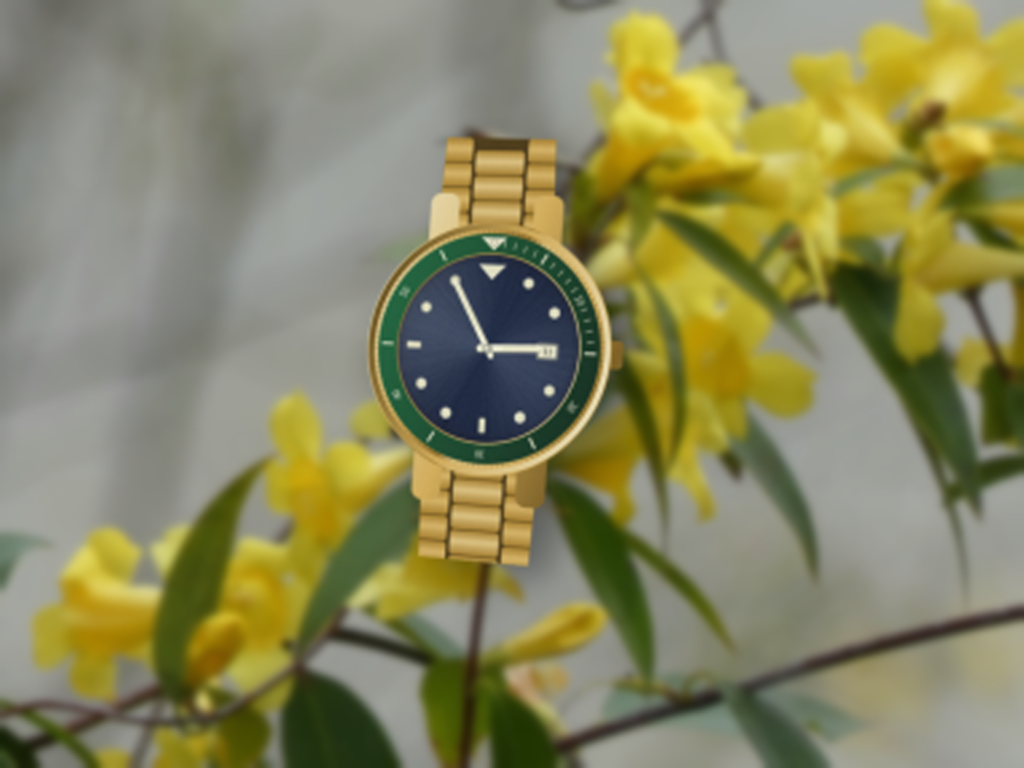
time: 2:55
